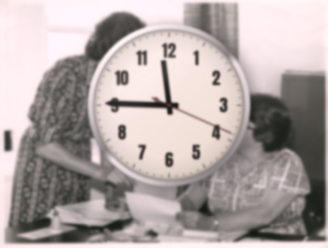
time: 11:45:19
